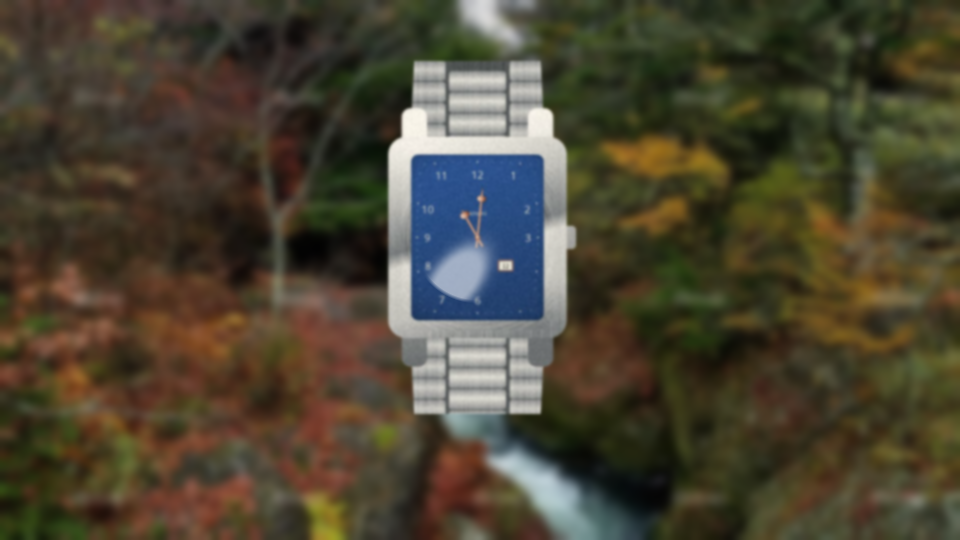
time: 11:01
